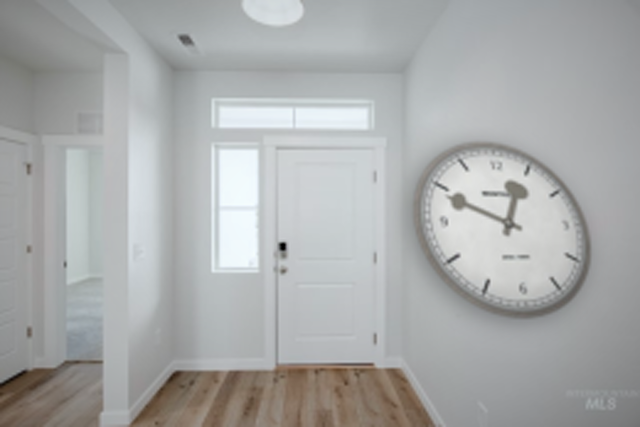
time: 12:49
